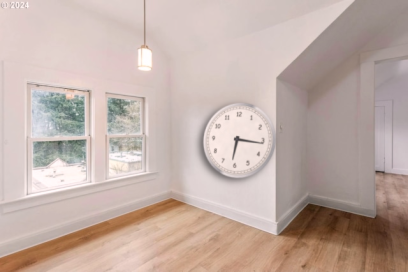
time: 6:16
